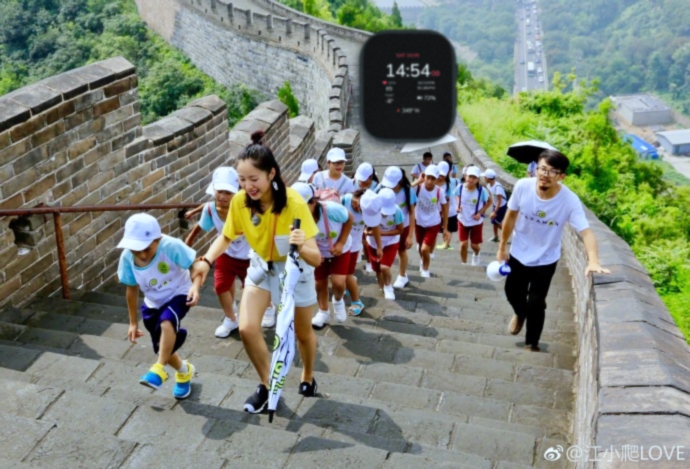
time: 14:54
